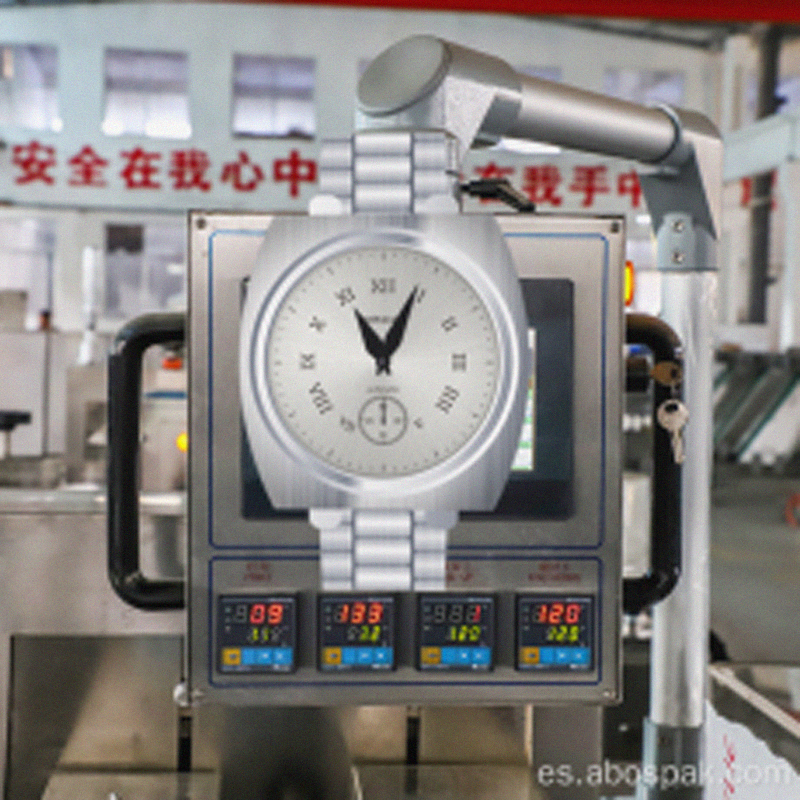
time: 11:04
